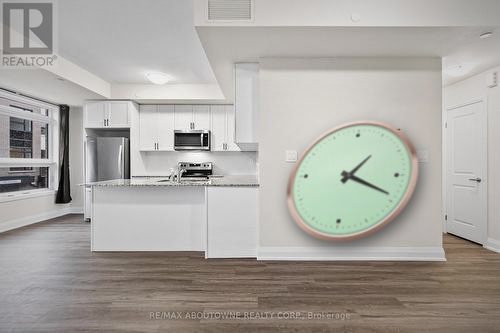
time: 1:19
